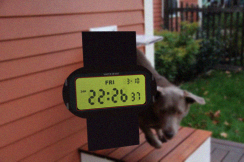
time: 22:26:37
